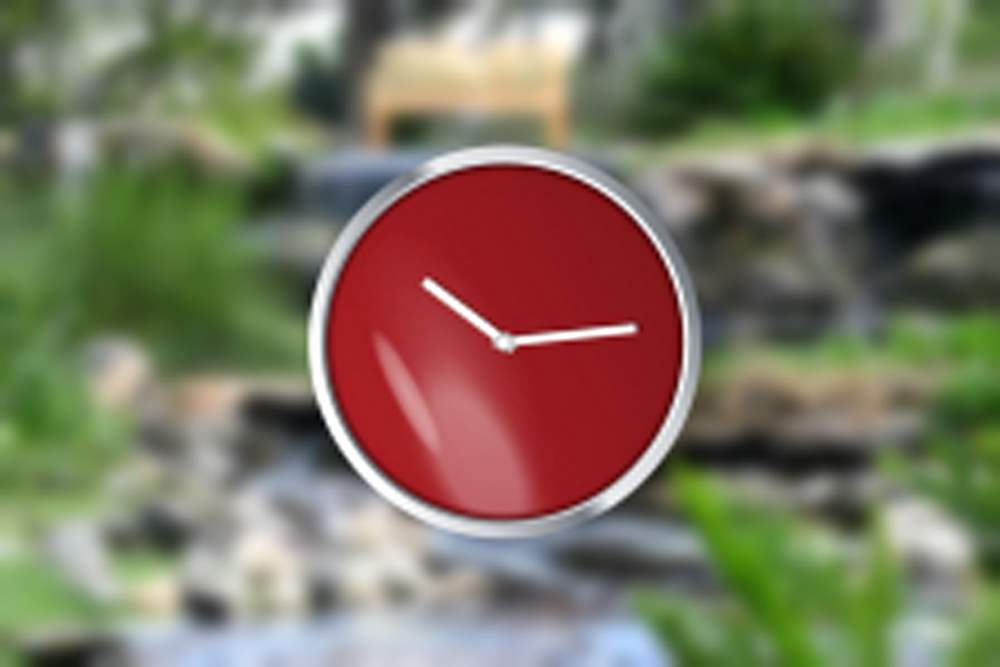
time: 10:14
